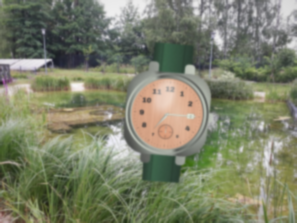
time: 7:15
